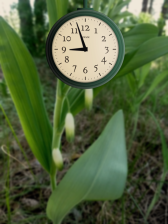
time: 8:57
